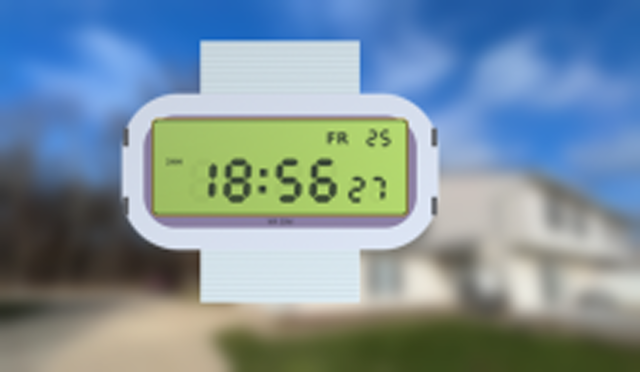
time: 18:56:27
